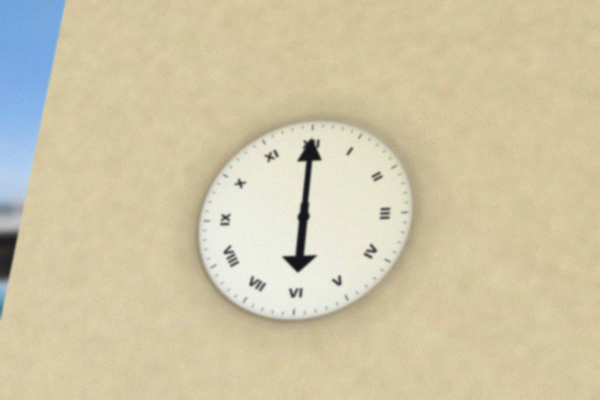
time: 6:00
